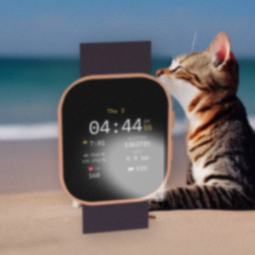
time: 4:44
